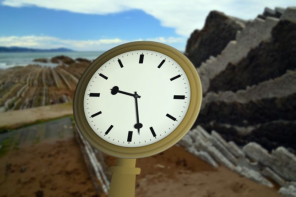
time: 9:28
